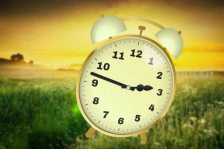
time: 2:47
